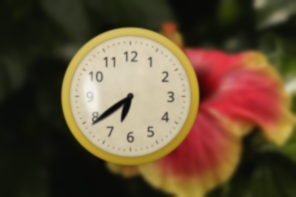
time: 6:39
